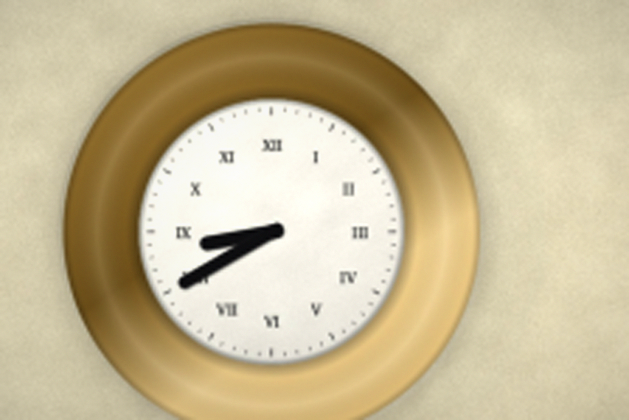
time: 8:40
